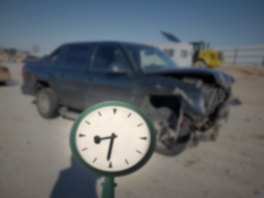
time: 8:31
